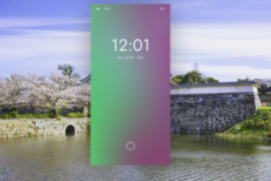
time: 12:01
